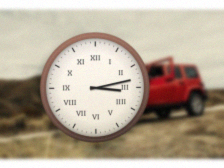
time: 3:13
